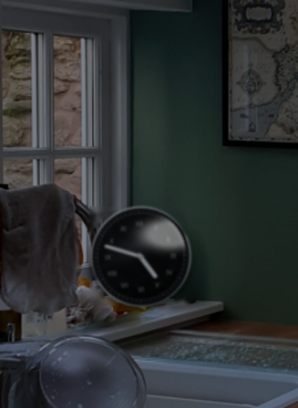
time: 4:48
